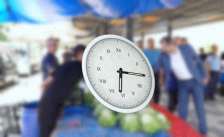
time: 6:15
